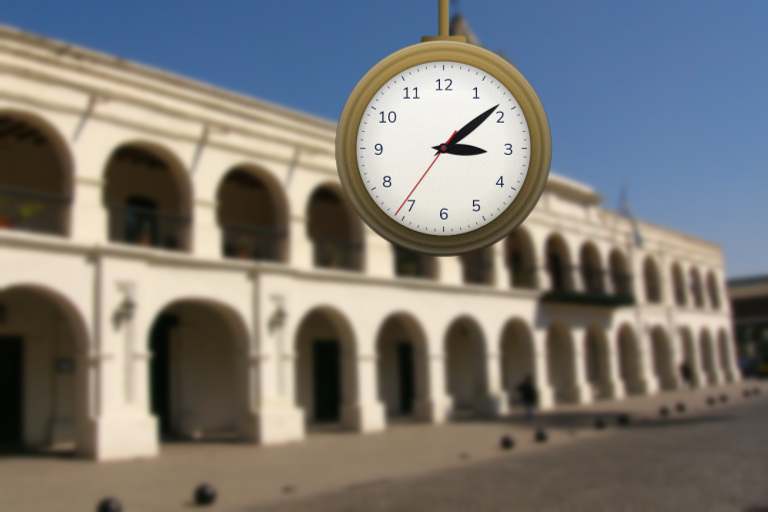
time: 3:08:36
